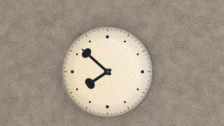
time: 7:52
